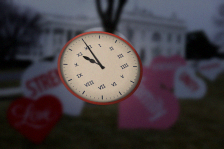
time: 11:00
